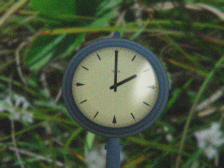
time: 2:00
